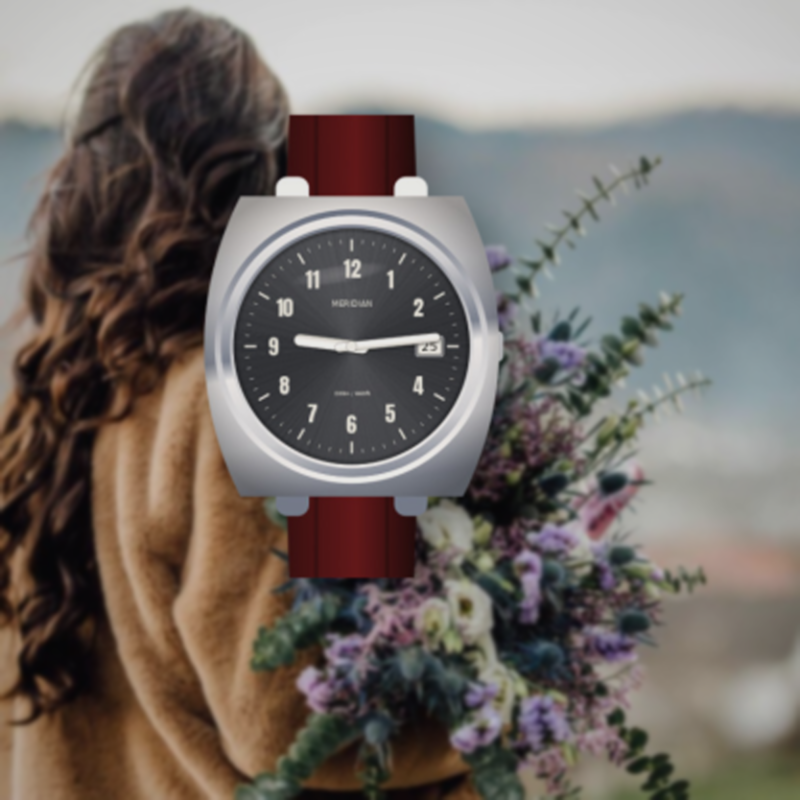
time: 9:14
